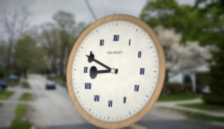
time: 8:49
